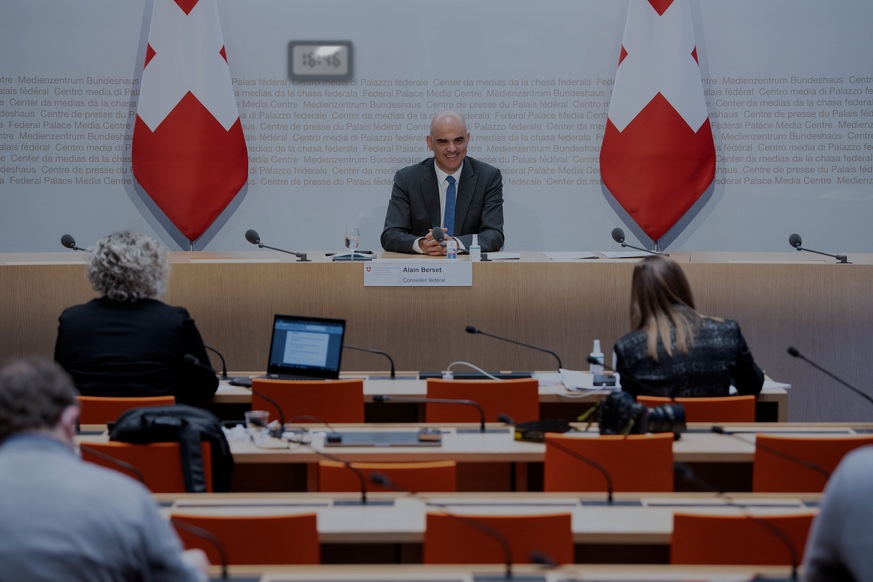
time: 16:46
